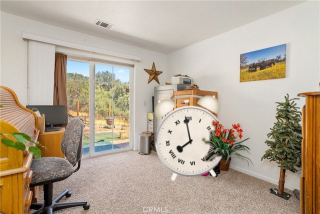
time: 7:59
